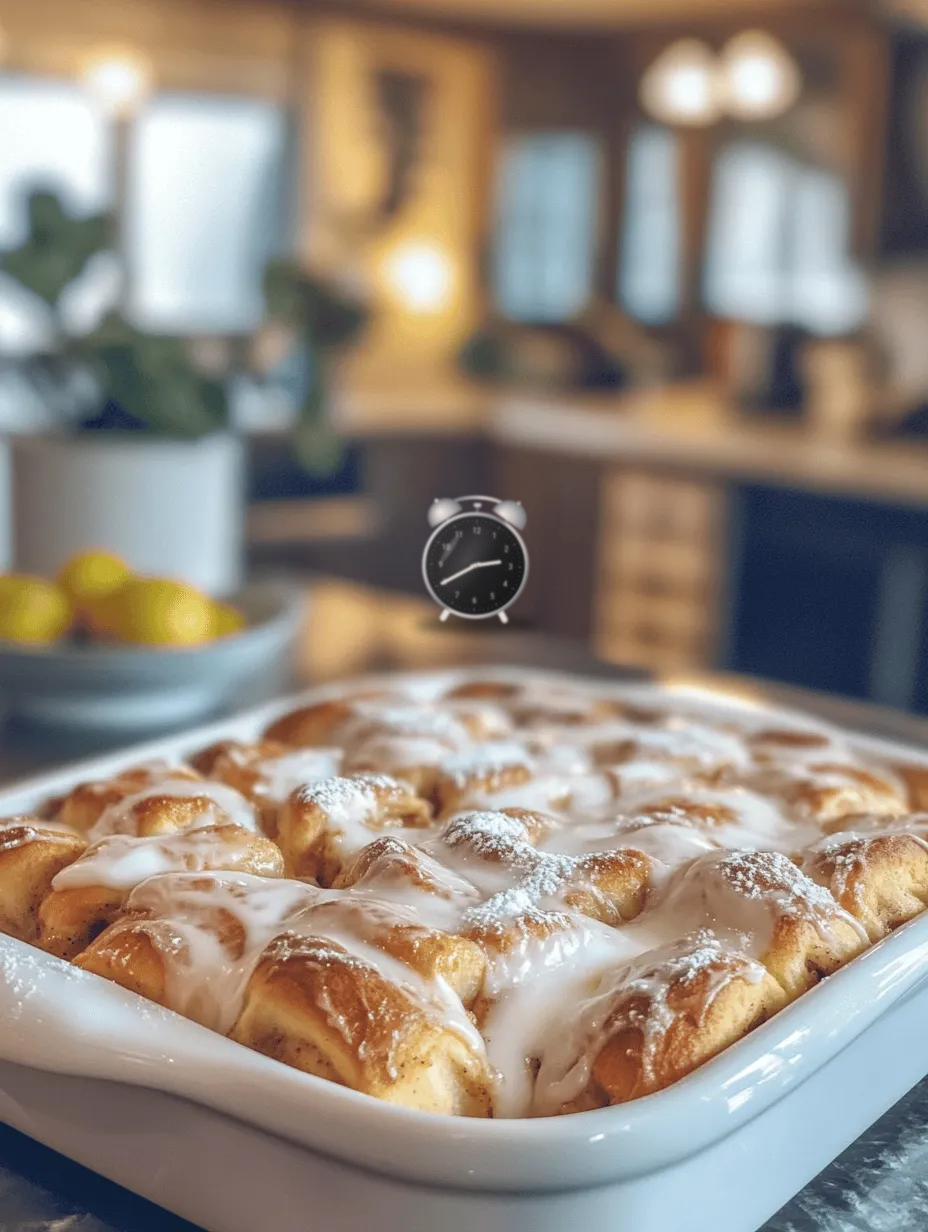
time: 2:40
